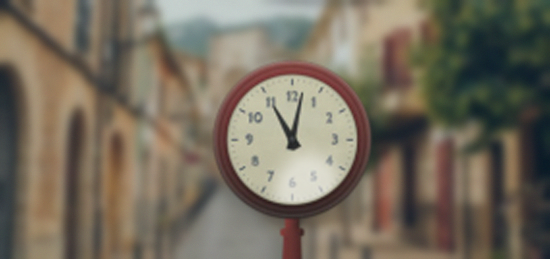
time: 11:02
